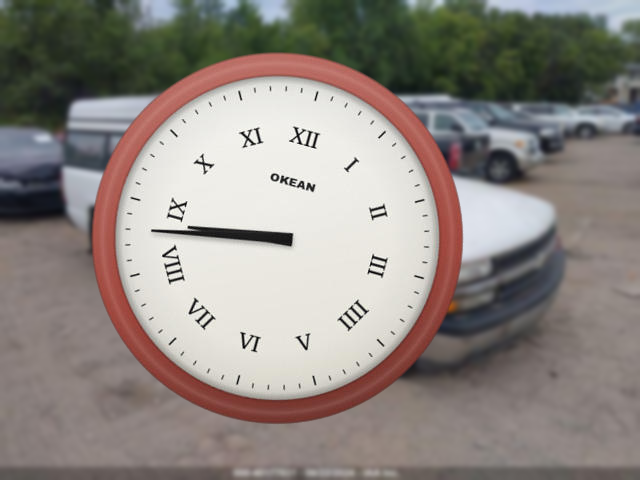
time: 8:43
